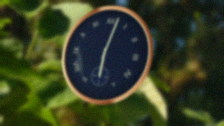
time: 6:02
